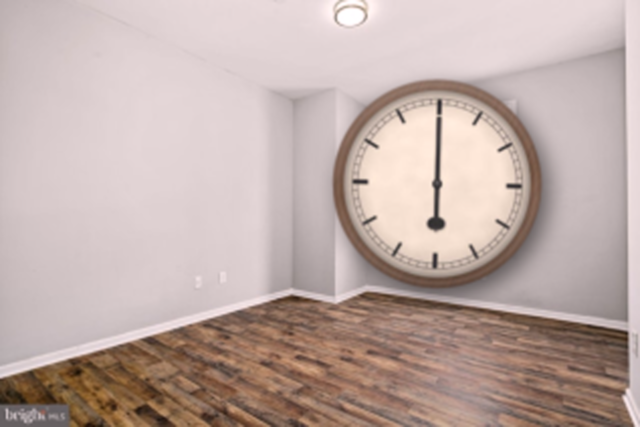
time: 6:00
